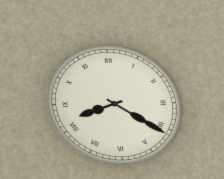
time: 8:21
